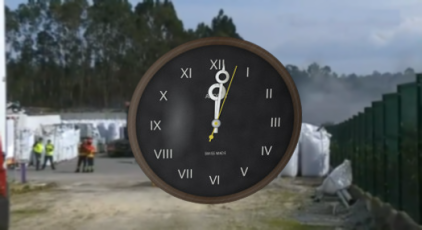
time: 12:01:03
